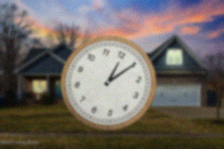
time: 12:05
